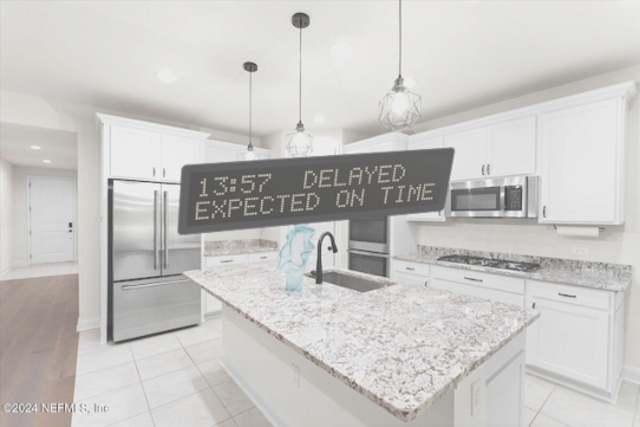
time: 13:57
